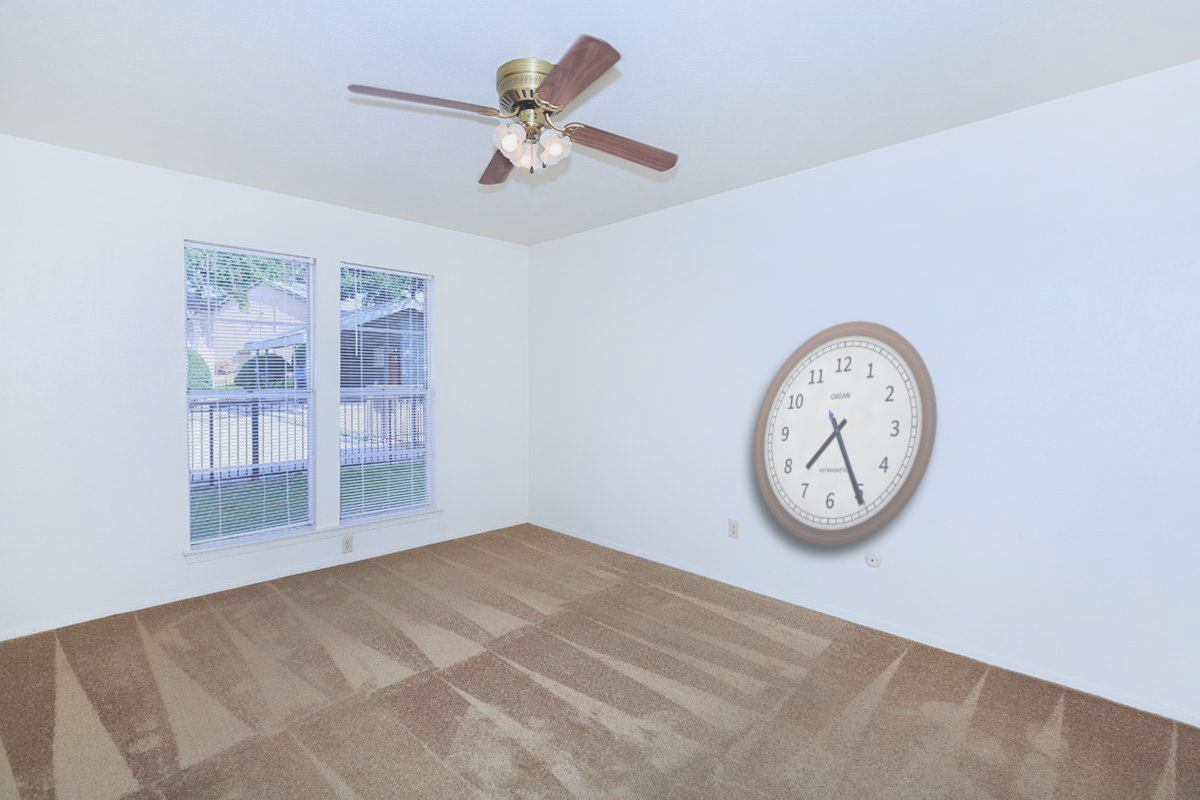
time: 7:25:25
